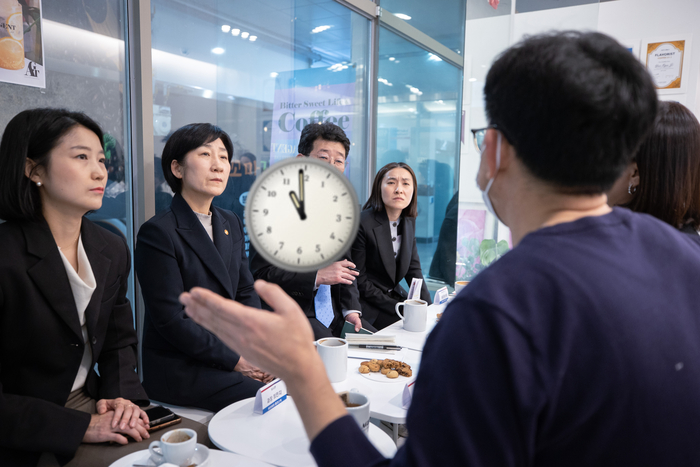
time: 10:59
